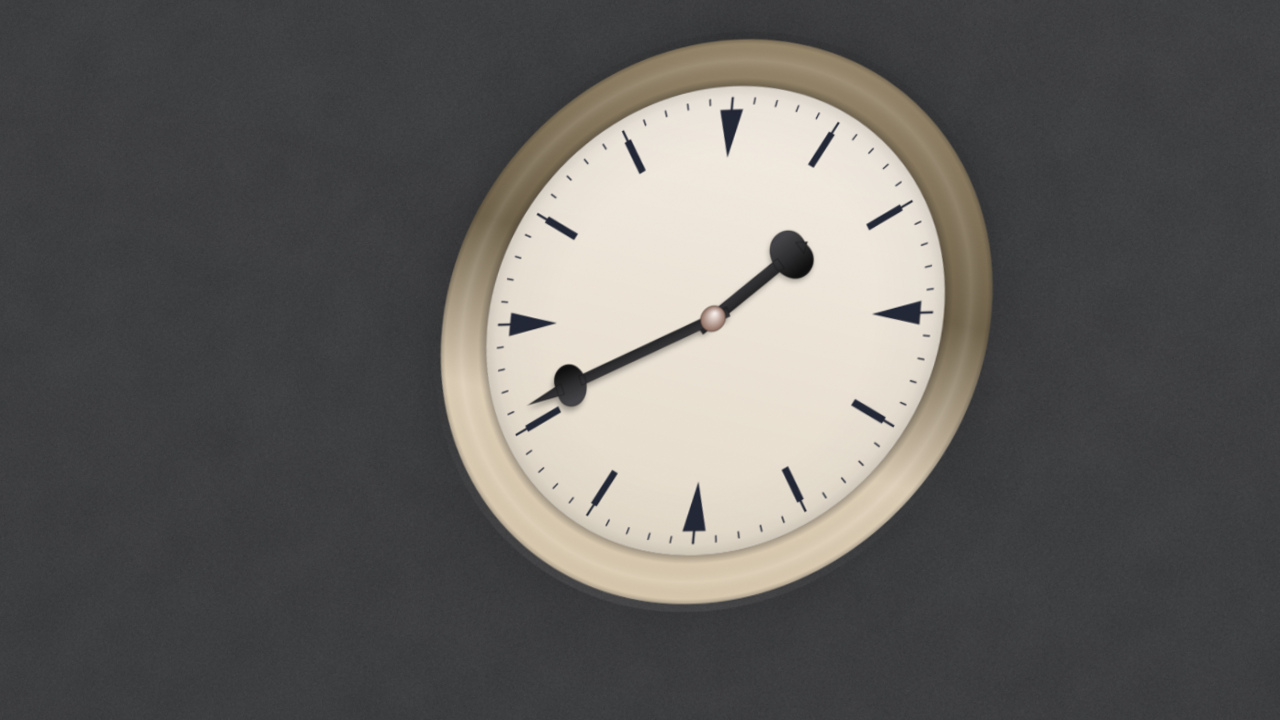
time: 1:41
